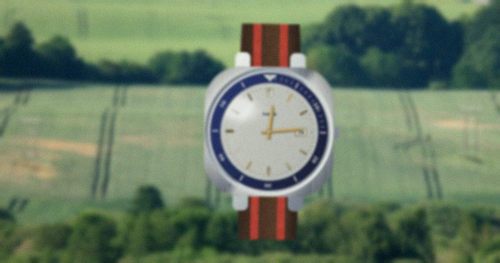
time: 12:14
